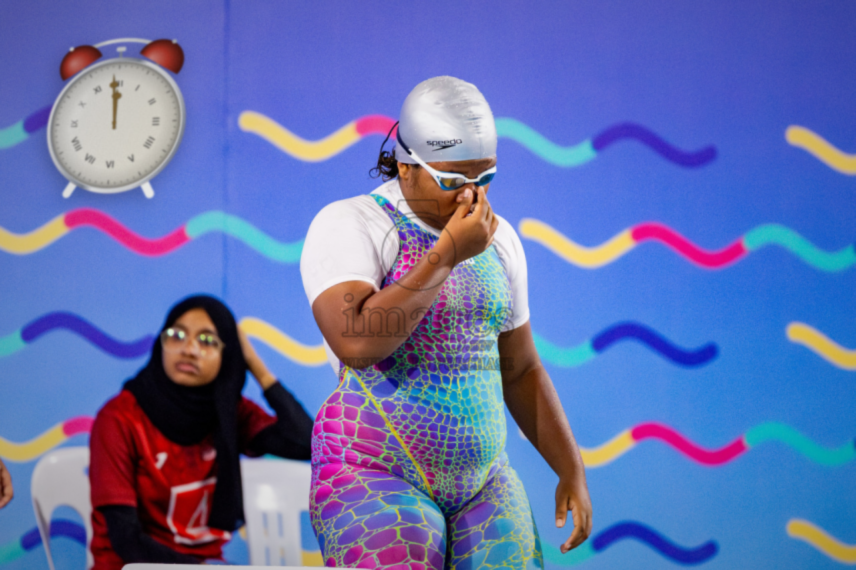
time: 11:59
